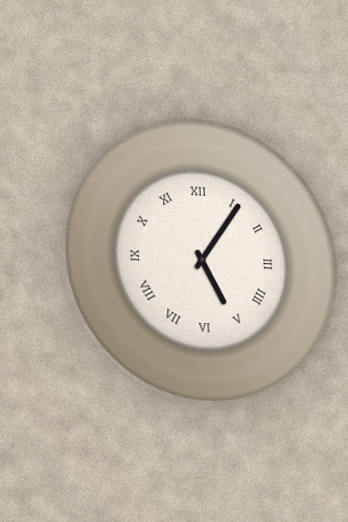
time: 5:06
